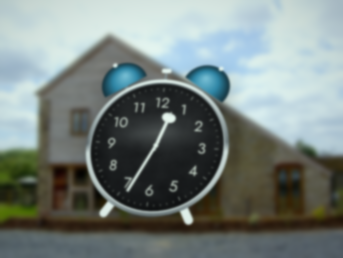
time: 12:34
